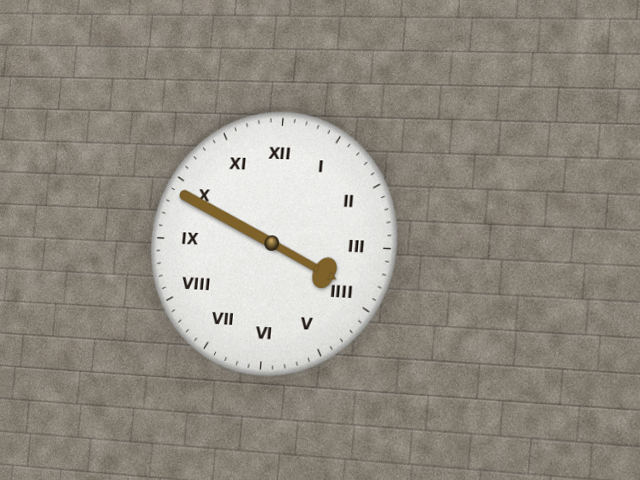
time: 3:49
